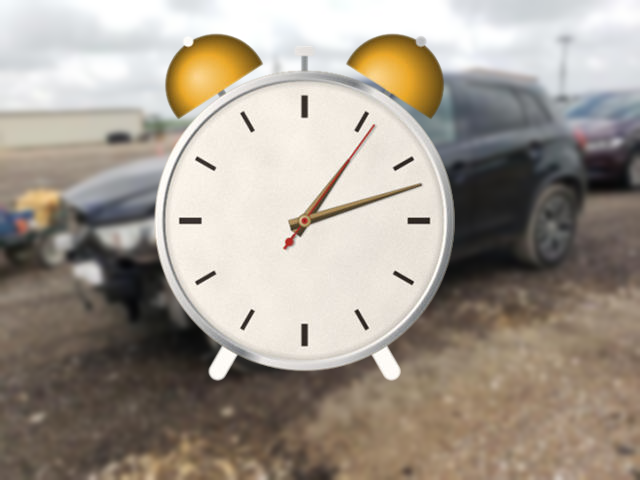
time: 1:12:06
